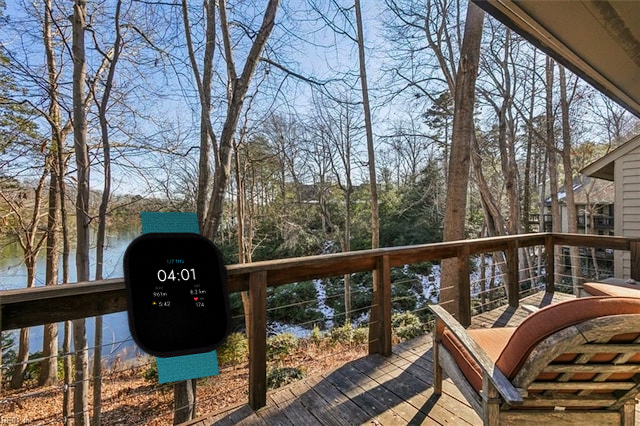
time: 4:01
